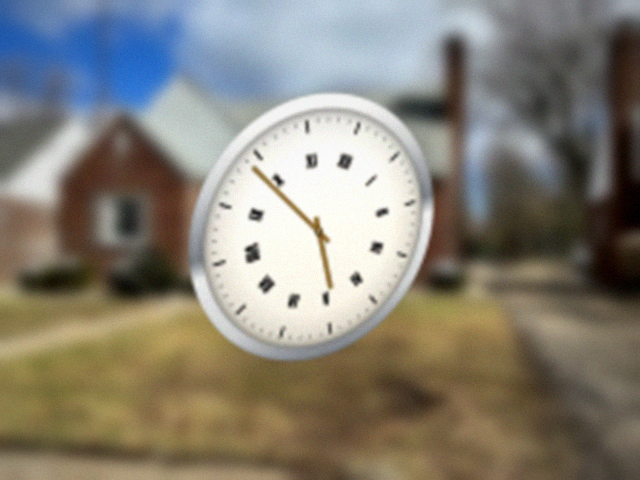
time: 4:49
